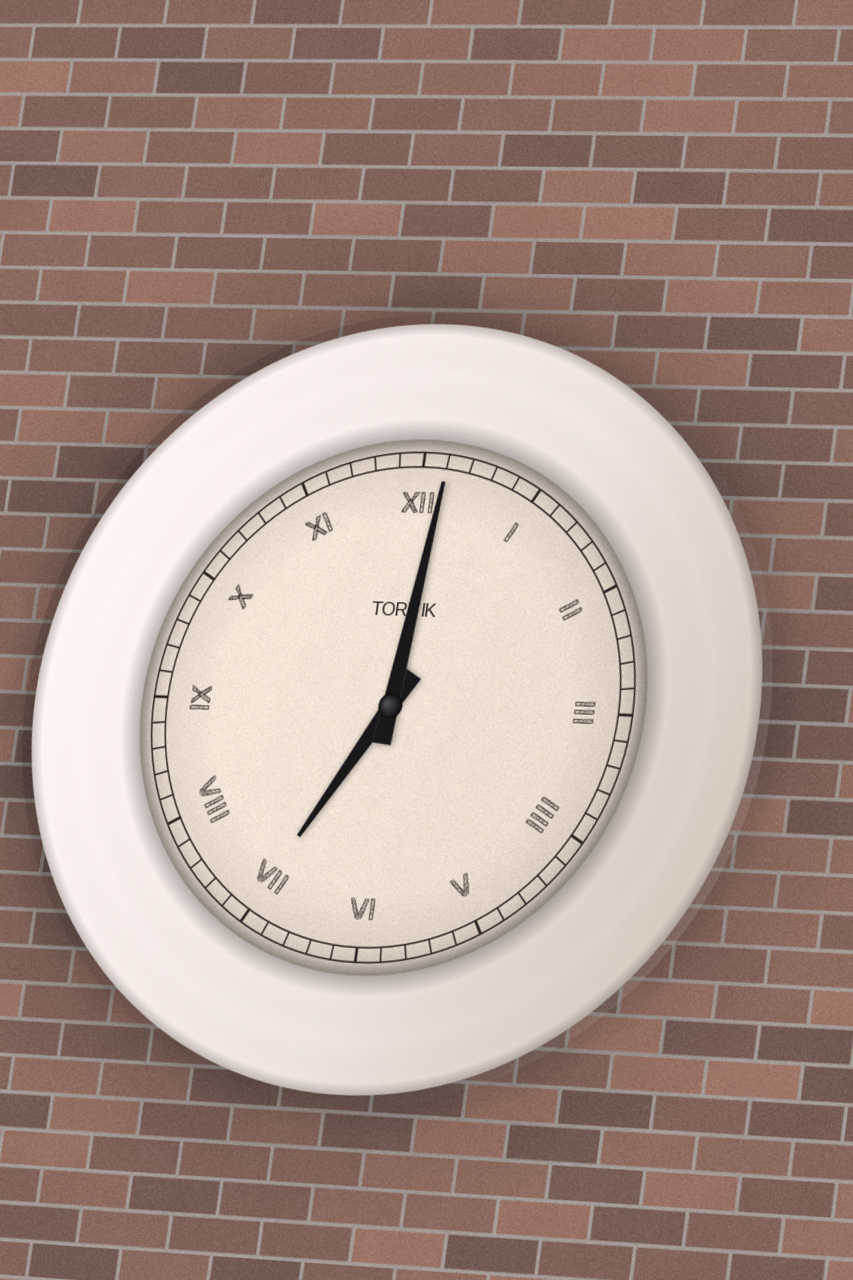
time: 7:01
